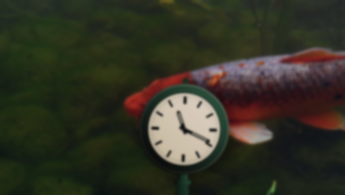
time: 11:19
